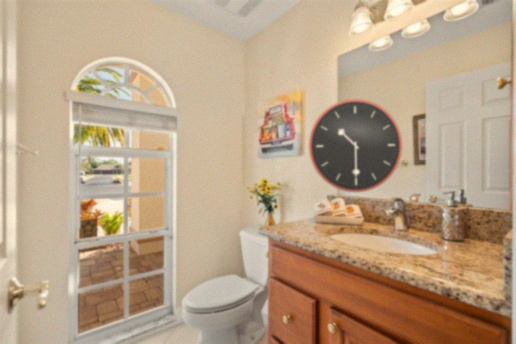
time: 10:30
